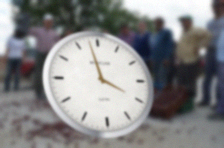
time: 3:58
